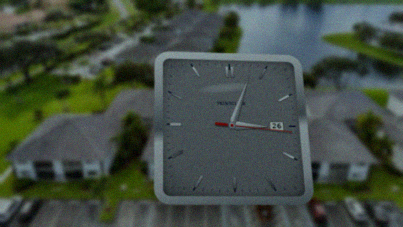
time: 3:03:16
